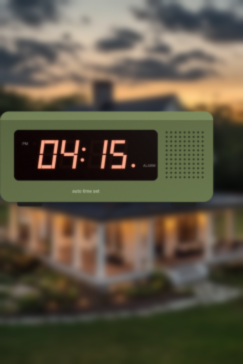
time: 4:15
